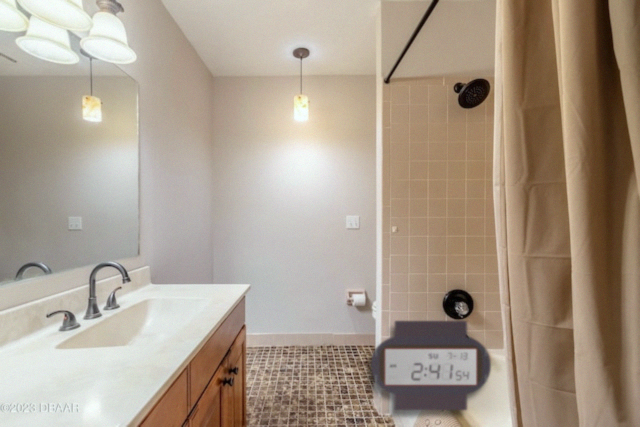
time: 2:41
